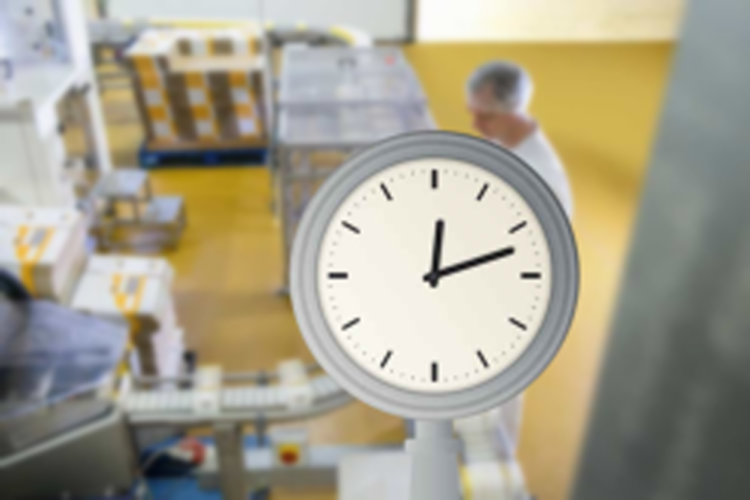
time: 12:12
